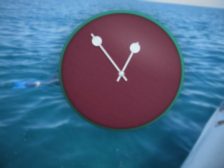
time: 12:54
